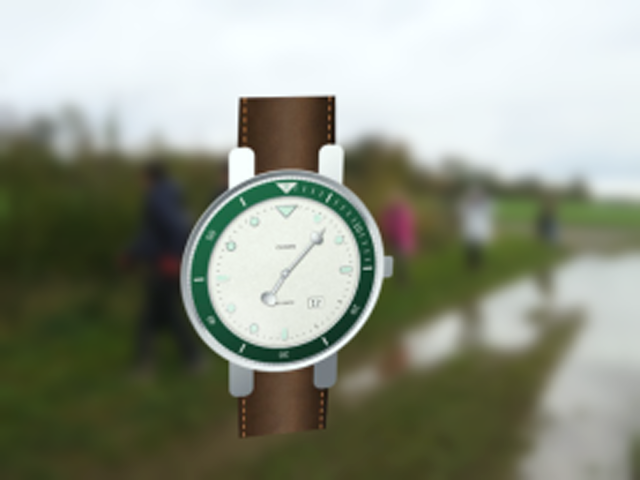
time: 7:07
